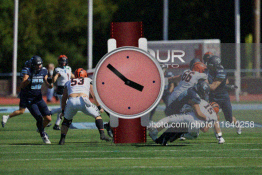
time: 3:52
